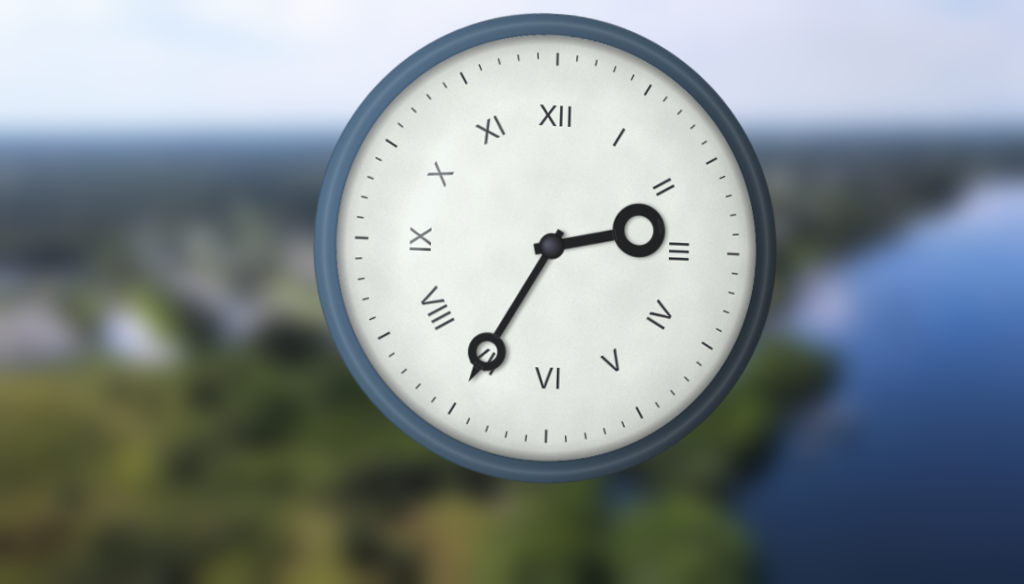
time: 2:35
